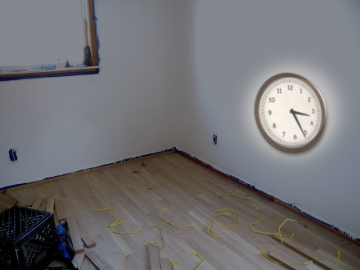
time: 3:26
